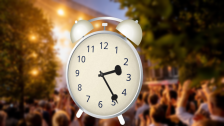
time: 2:24
